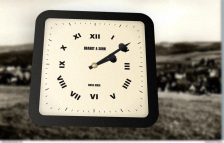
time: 2:09
